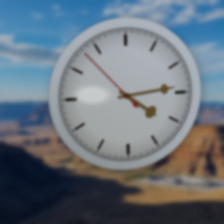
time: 4:13:53
